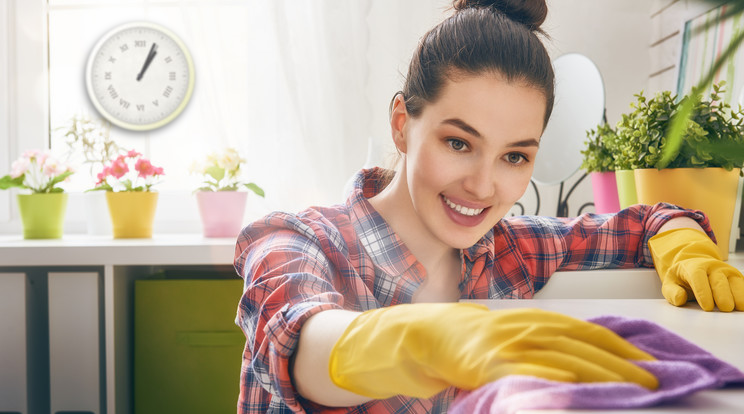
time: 1:04
